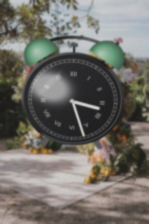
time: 3:27
